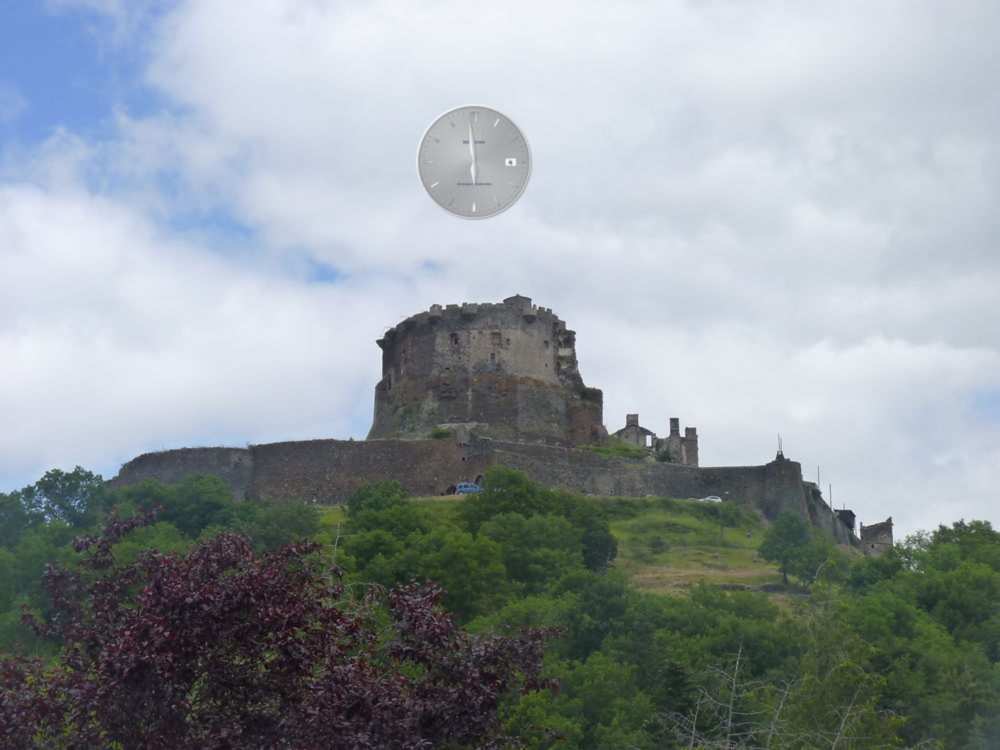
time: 5:59
